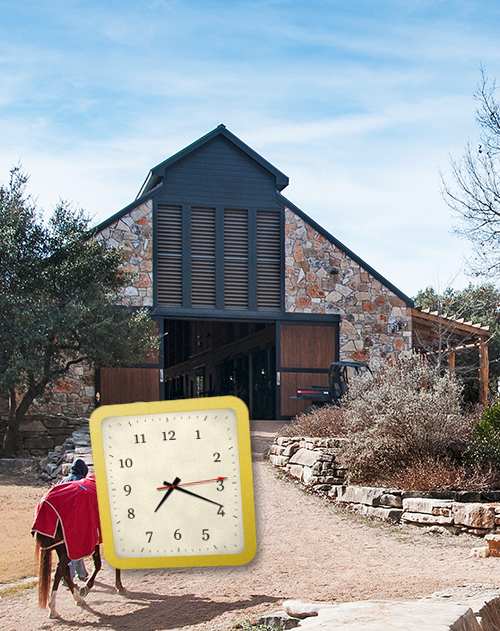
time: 7:19:14
